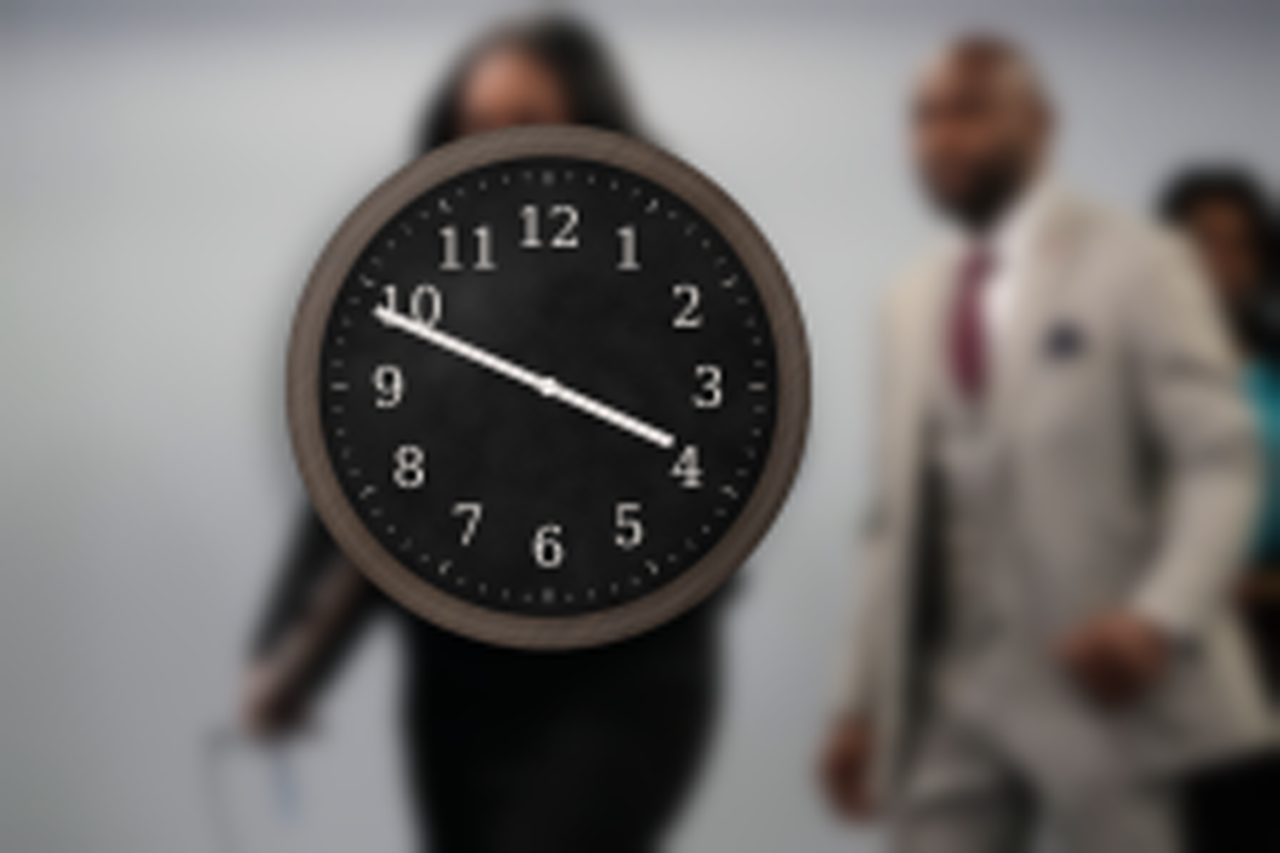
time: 3:49
